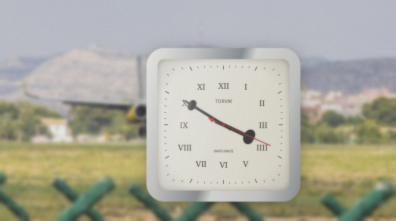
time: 3:50:19
